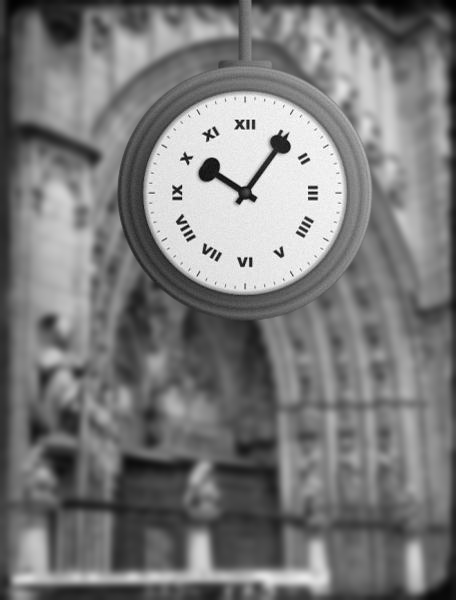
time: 10:06
